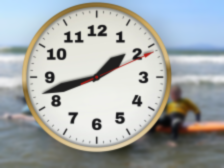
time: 1:42:11
